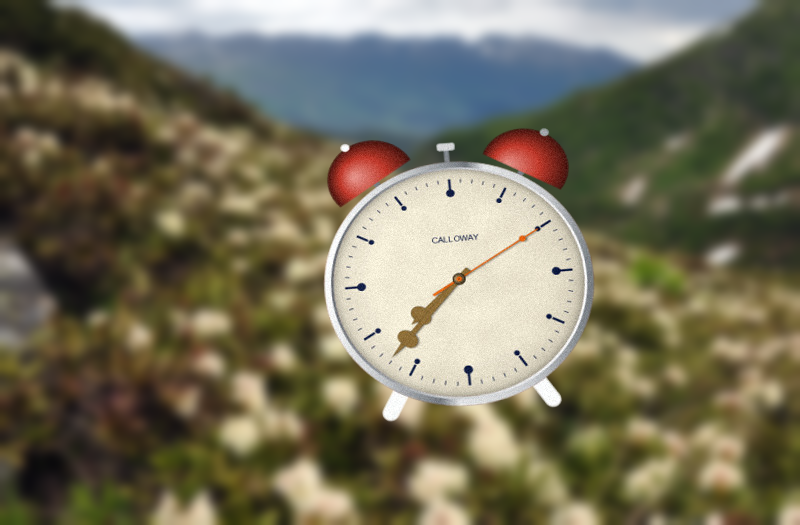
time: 7:37:10
